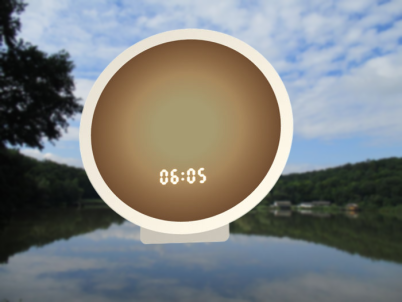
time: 6:05
